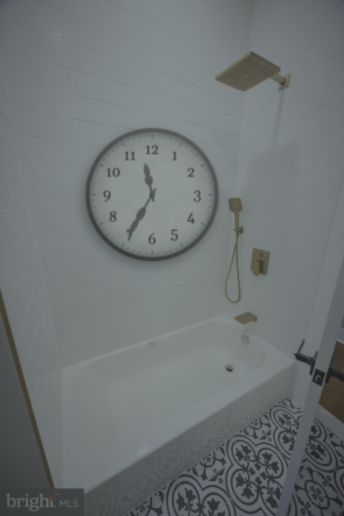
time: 11:35
